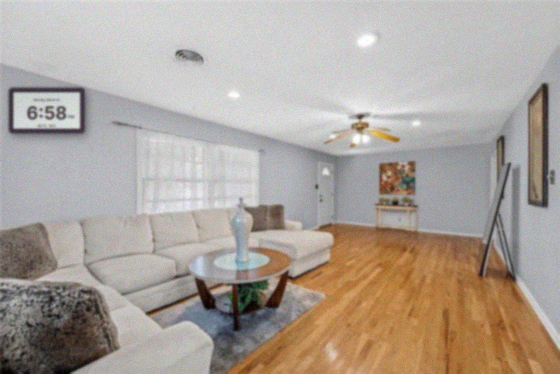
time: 6:58
